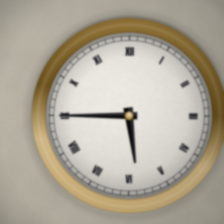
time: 5:45
